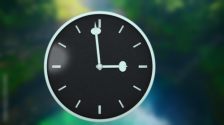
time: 2:59
